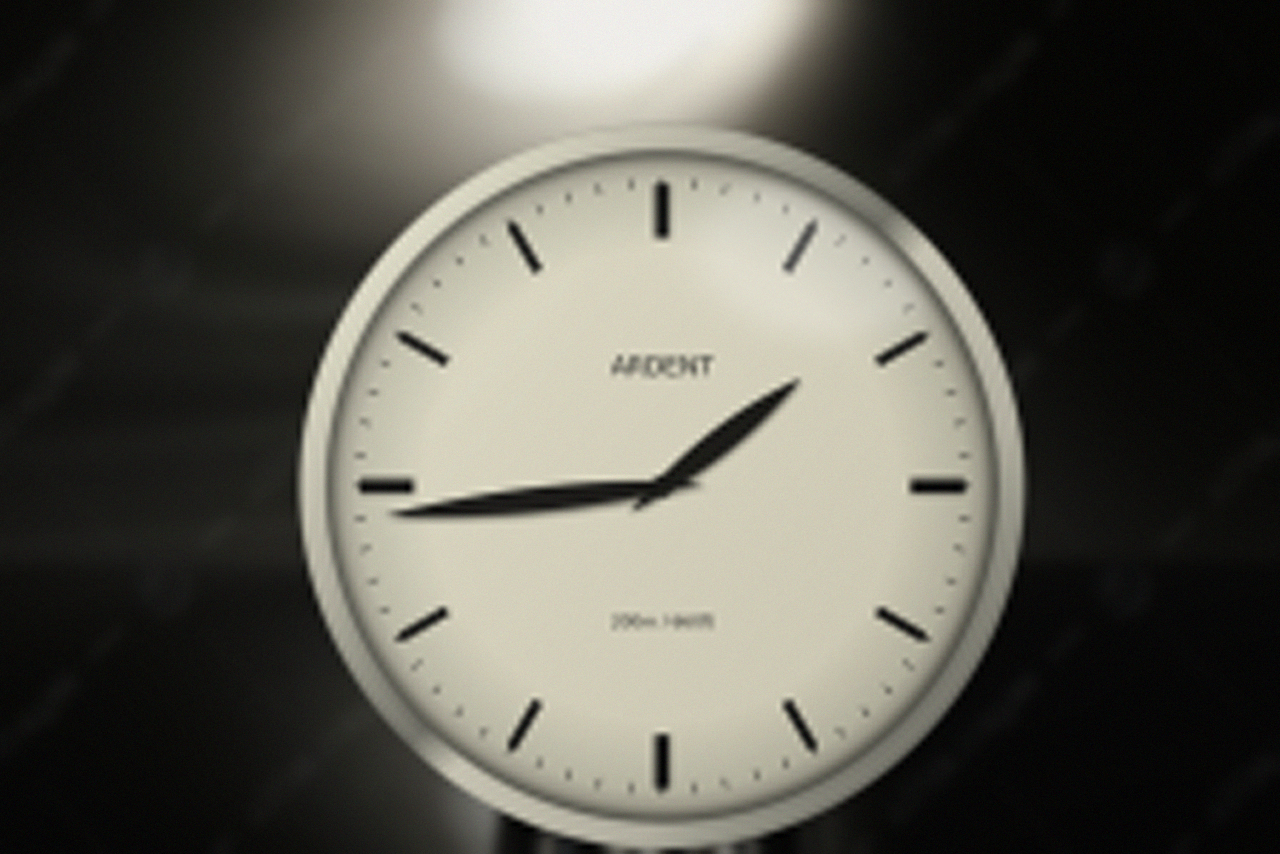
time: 1:44
